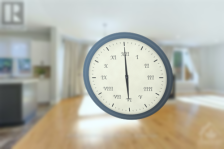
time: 6:00
